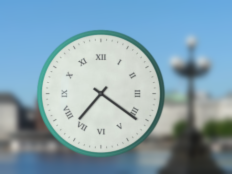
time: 7:21
